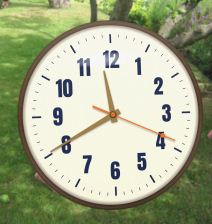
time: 11:40:19
